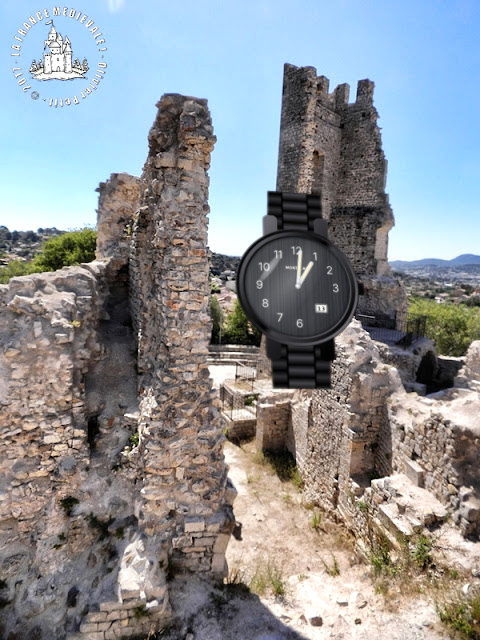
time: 1:01
